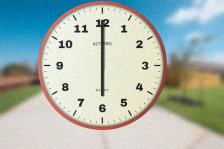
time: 6:00
